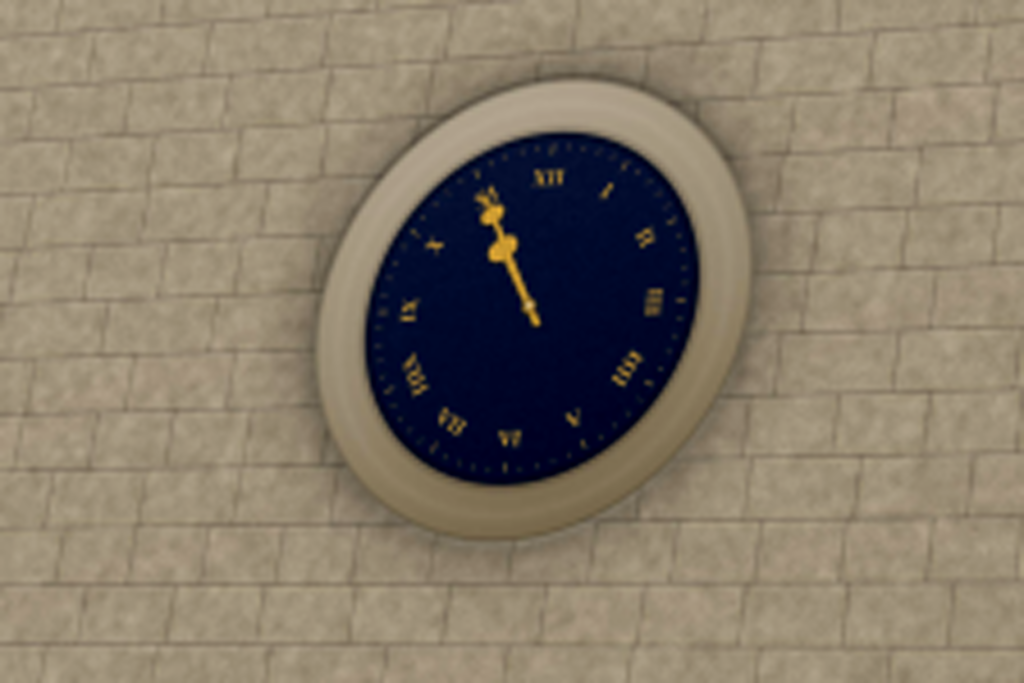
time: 10:55
